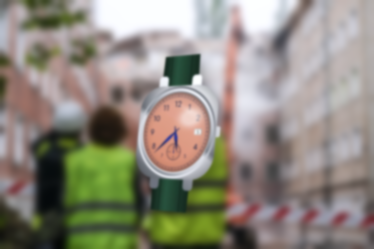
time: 5:38
